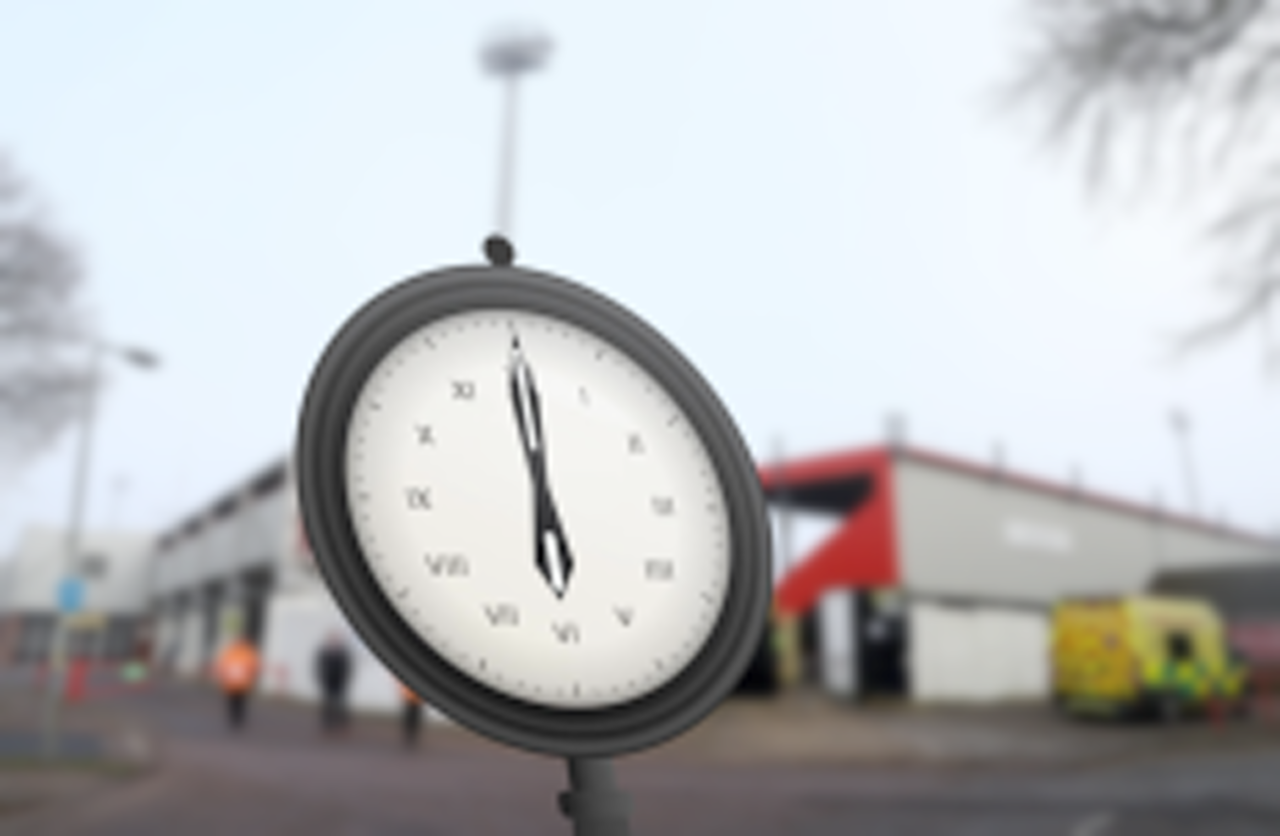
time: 6:00
